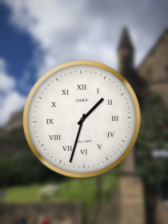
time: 1:33
